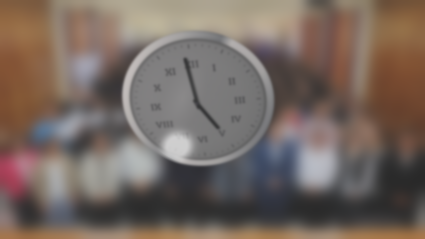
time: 4:59
